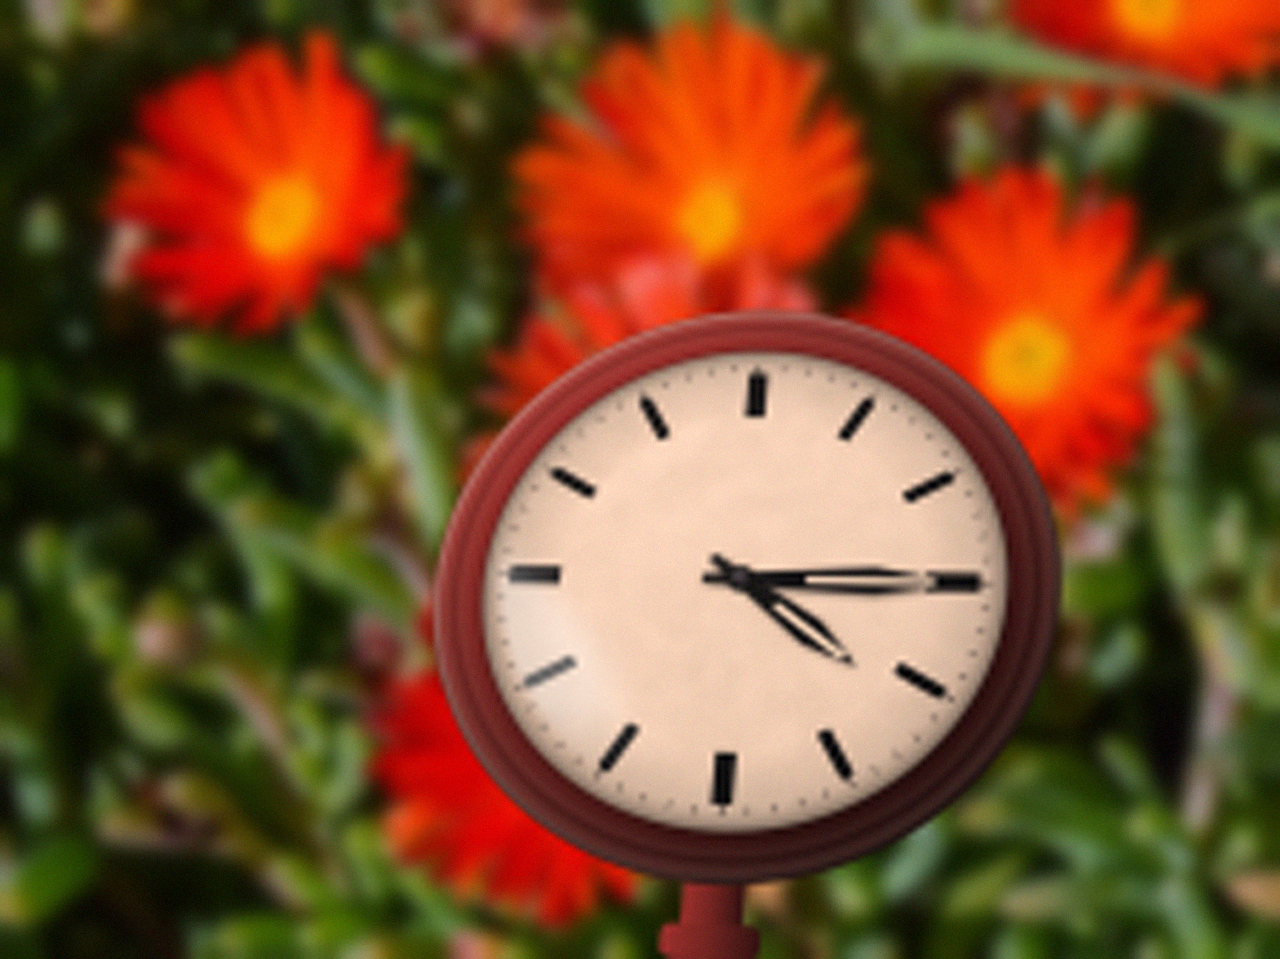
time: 4:15
